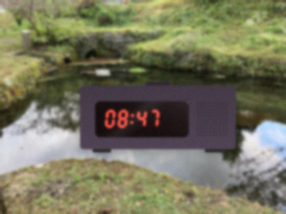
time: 8:47
